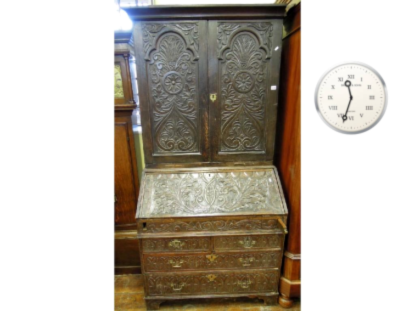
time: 11:33
